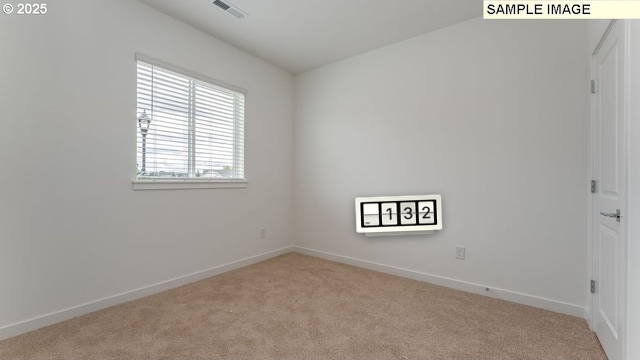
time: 1:32
